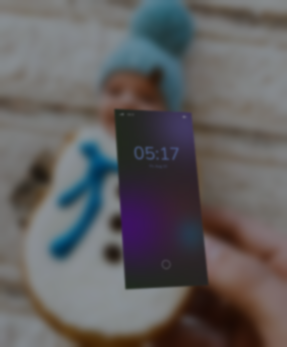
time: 5:17
